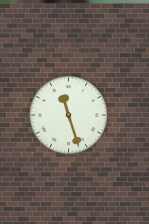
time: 11:27
